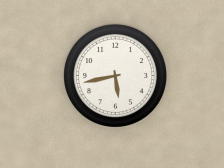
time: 5:43
